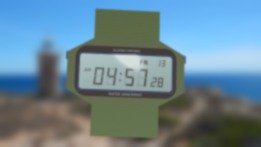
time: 4:57
